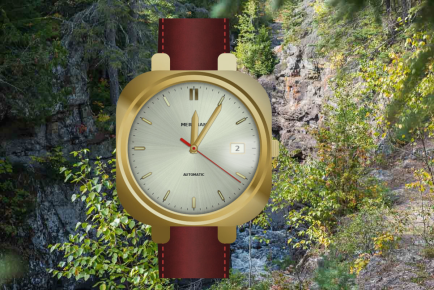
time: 12:05:21
